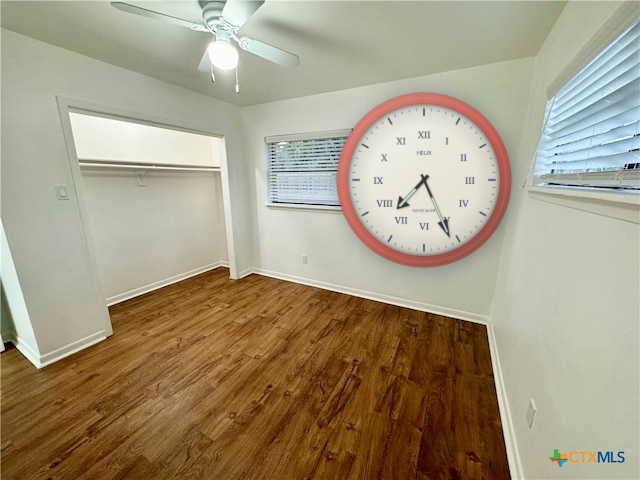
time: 7:26
